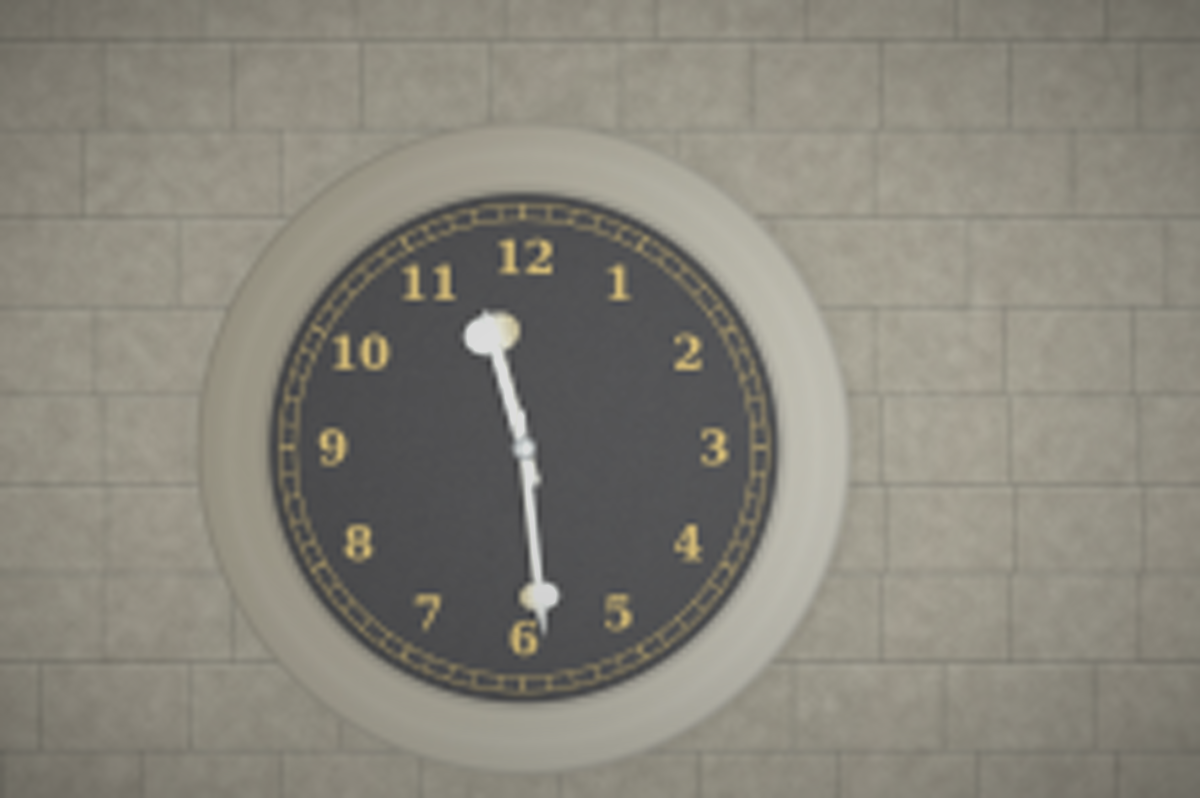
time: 11:29
